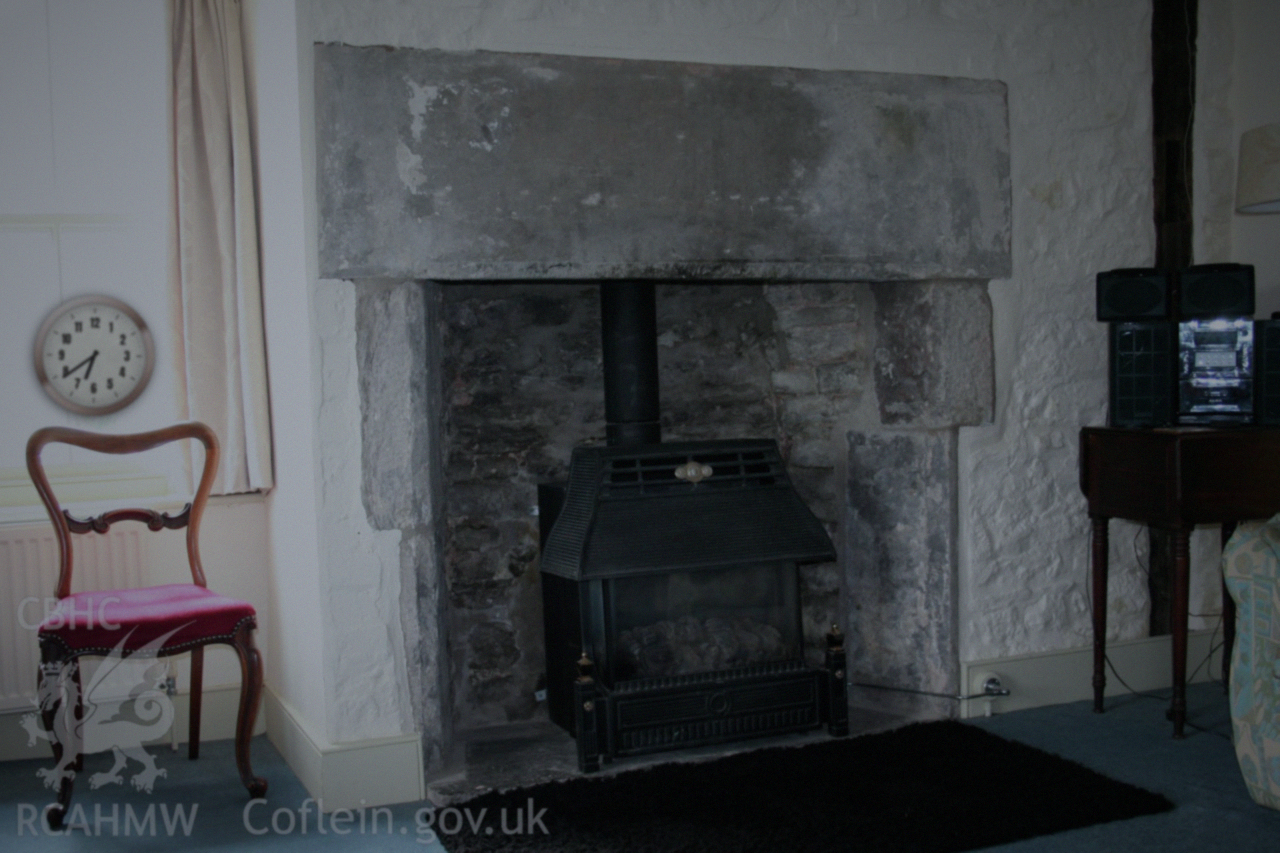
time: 6:39
